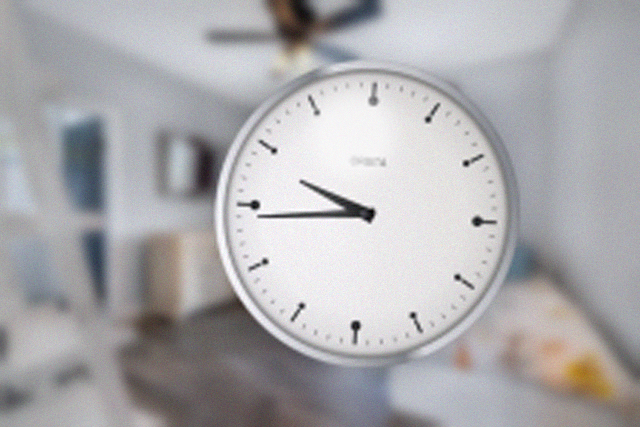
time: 9:44
